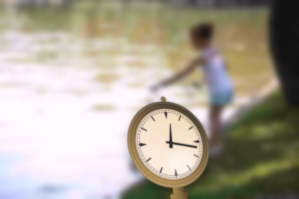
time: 12:17
